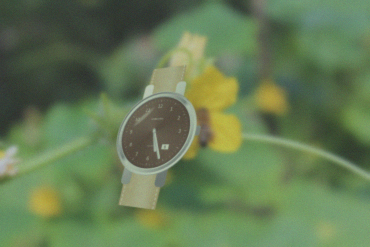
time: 5:26
